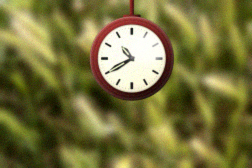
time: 10:40
